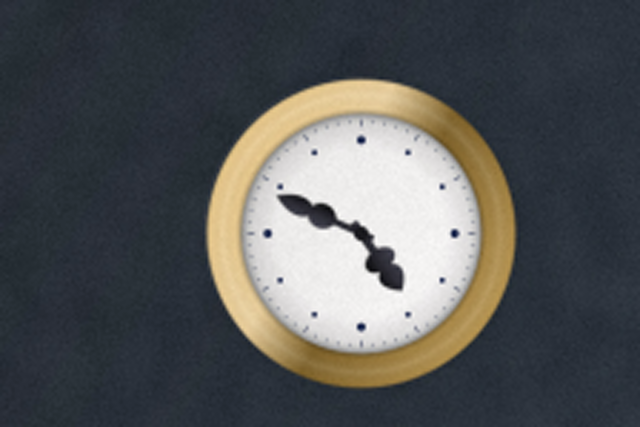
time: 4:49
